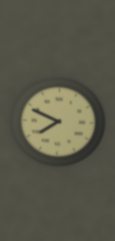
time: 7:49
